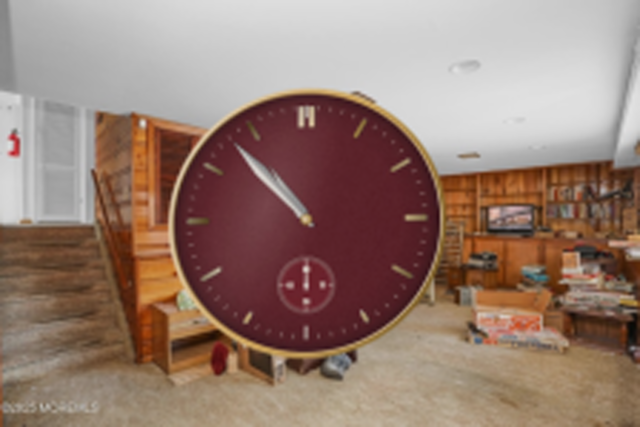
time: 10:53
